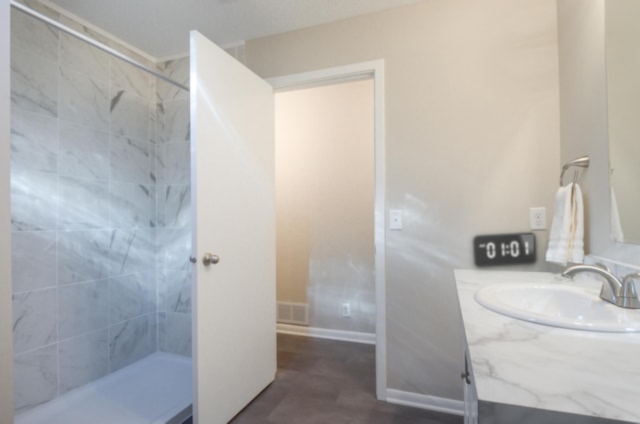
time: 1:01
